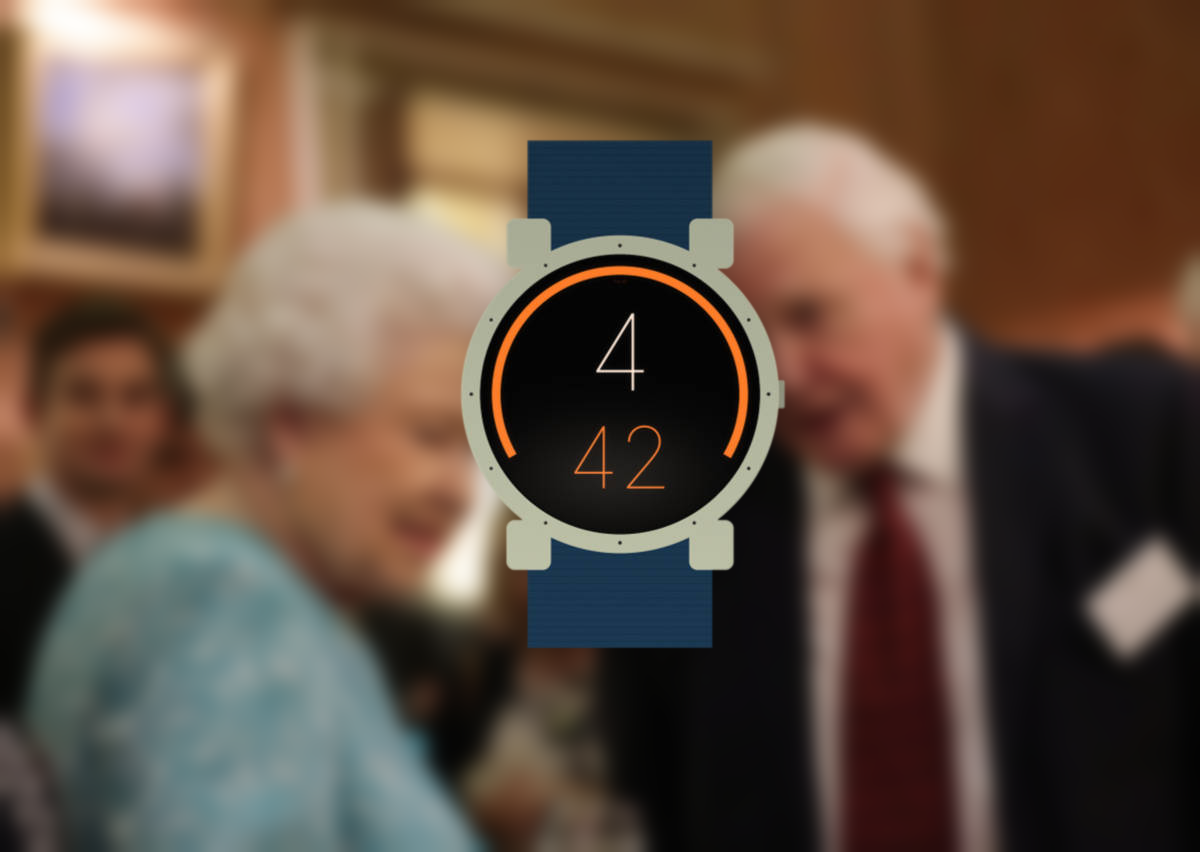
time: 4:42
